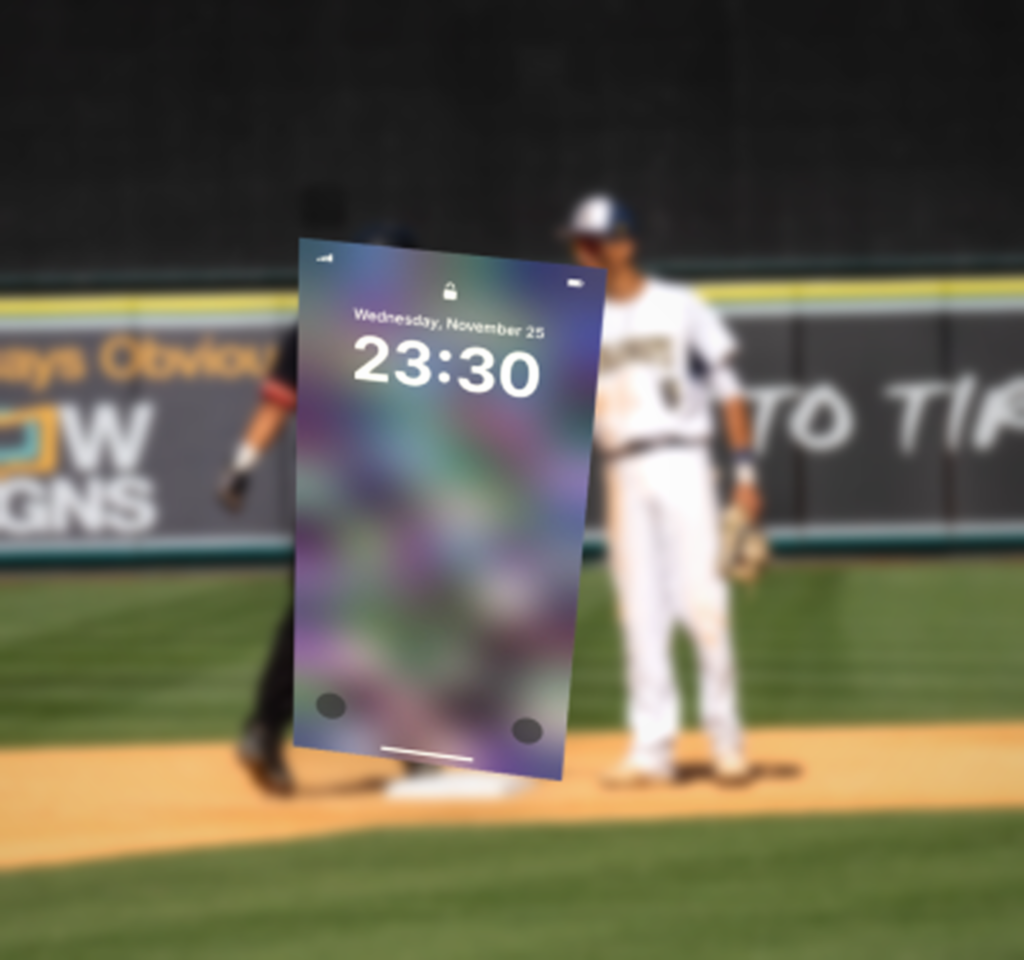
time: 23:30
